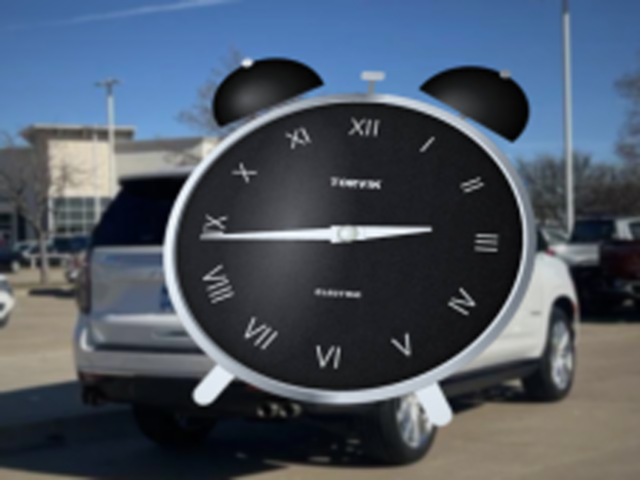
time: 2:44
